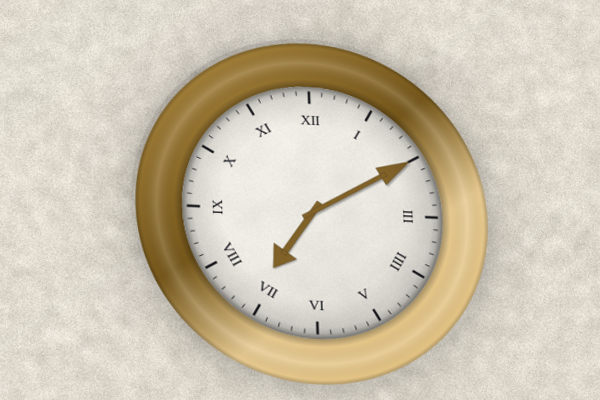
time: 7:10
